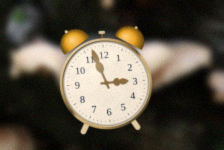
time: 2:57
